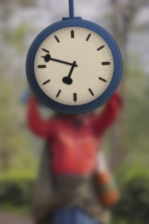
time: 6:48
